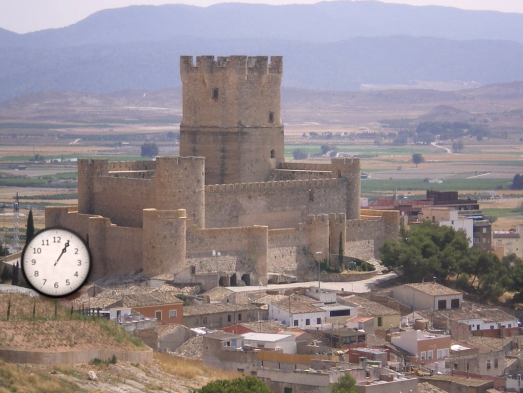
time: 1:05
